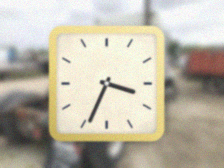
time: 3:34
